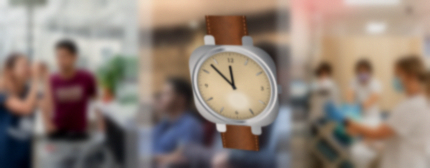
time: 11:53
